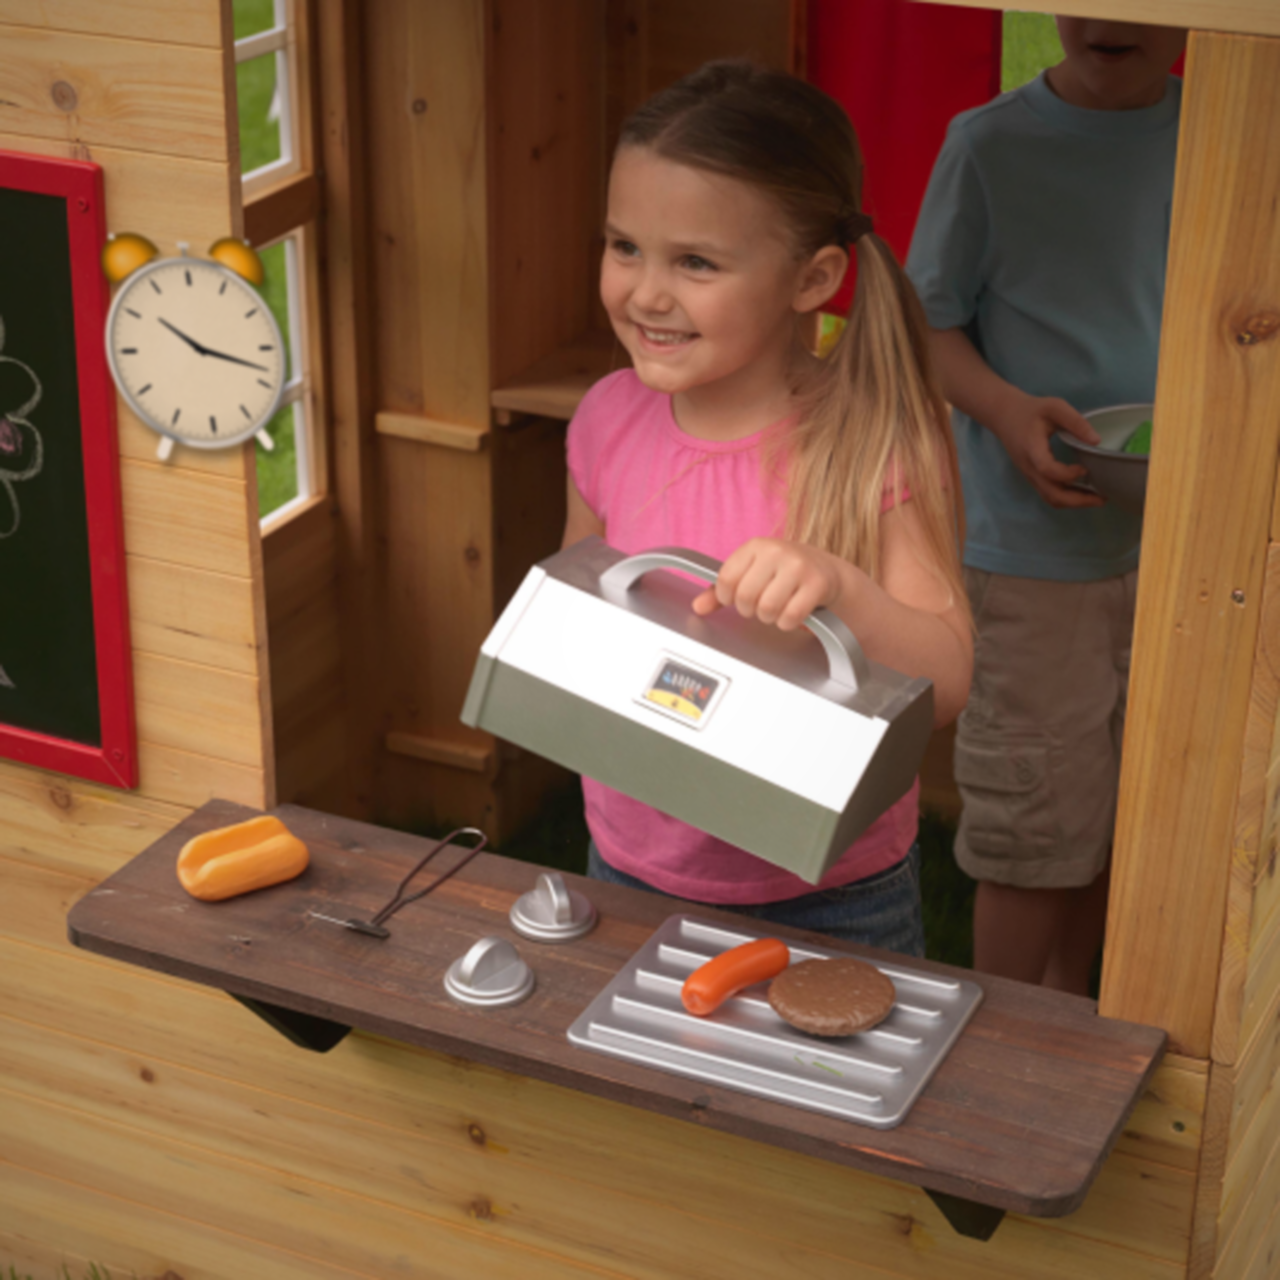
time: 10:18
